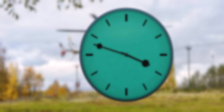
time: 3:48
